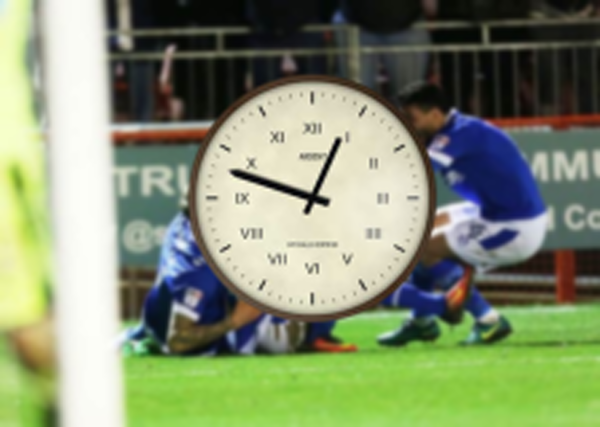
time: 12:48
